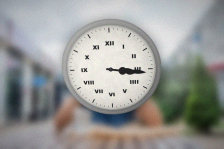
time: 3:16
